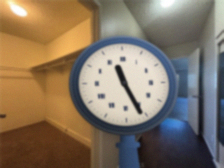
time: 11:26
